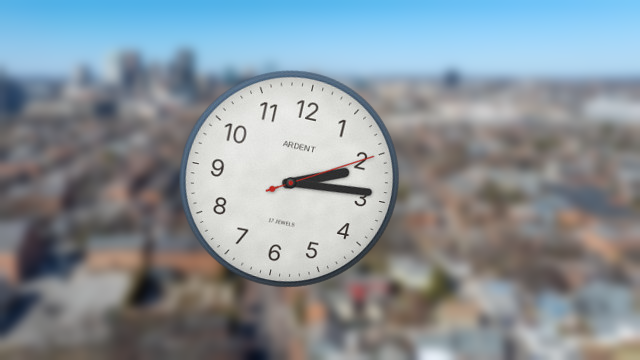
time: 2:14:10
